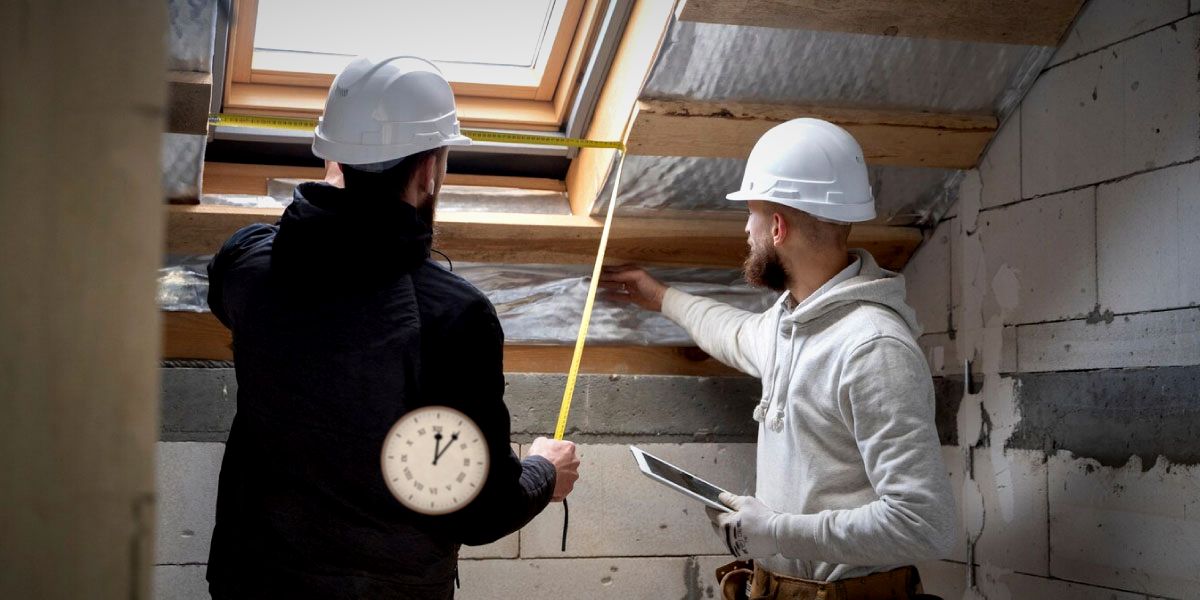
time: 12:06
